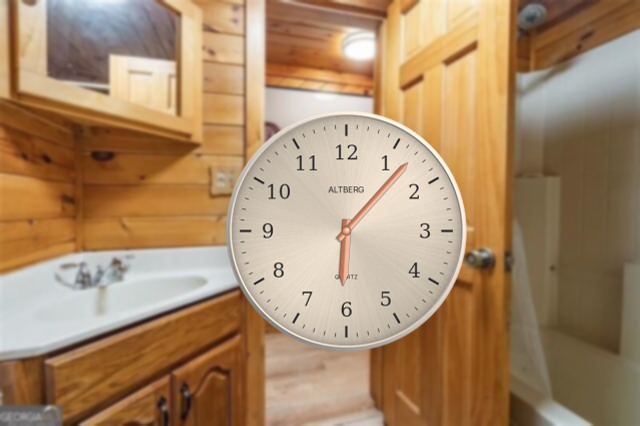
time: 6:07
